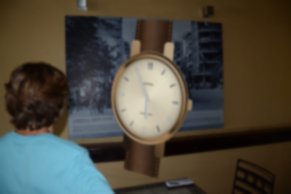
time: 5:55
